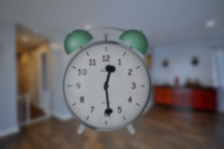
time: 12:29
